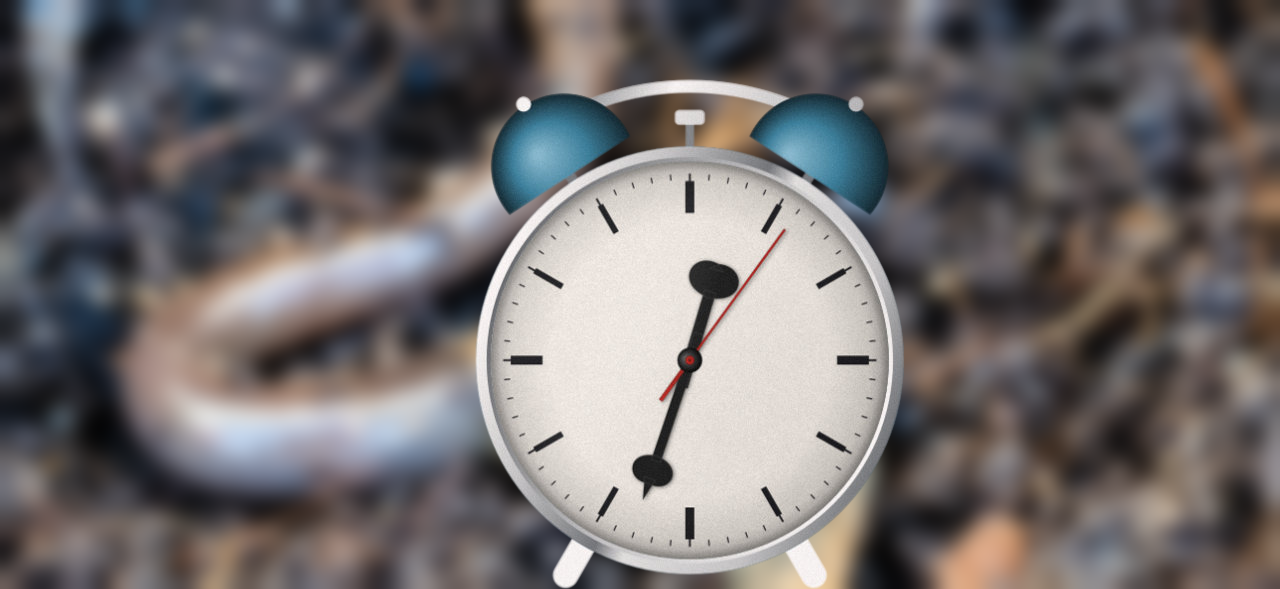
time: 12:33:06
